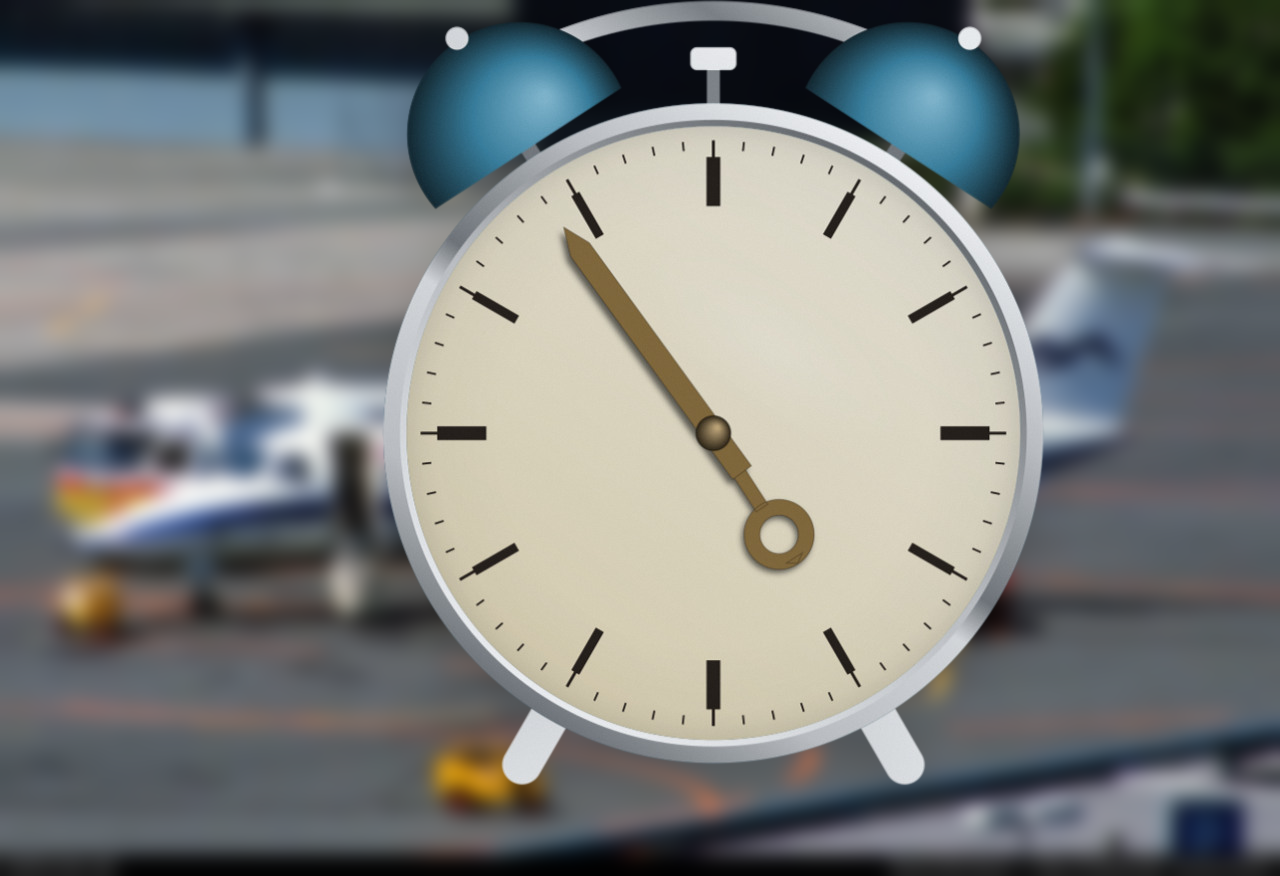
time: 4:54
